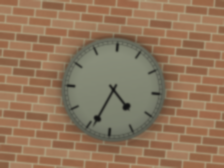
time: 4:34
